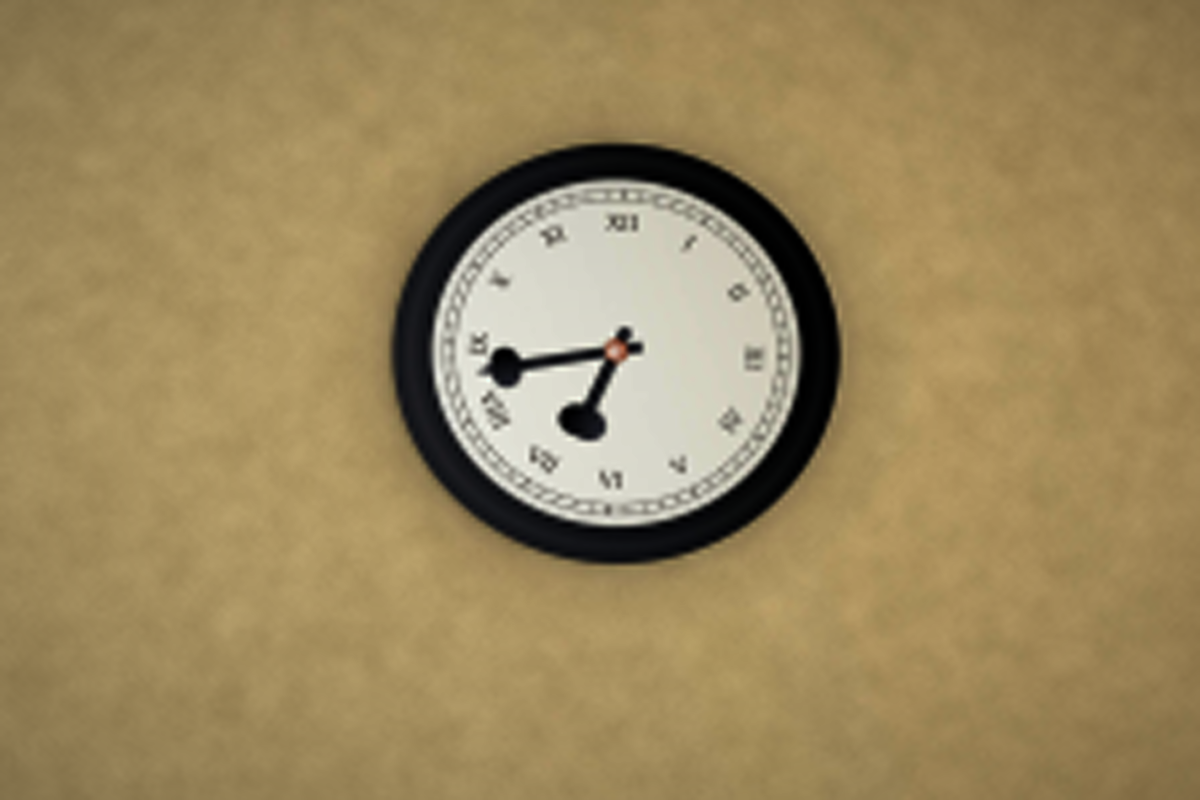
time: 6:43
